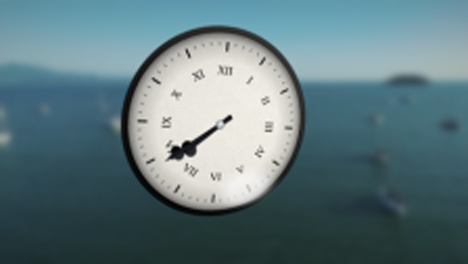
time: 7:39
